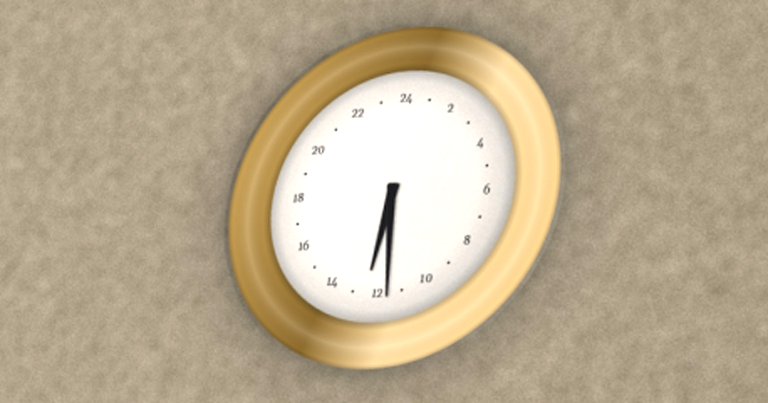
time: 12:29
